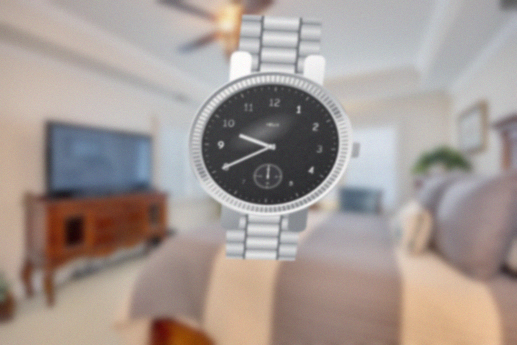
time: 9:40
